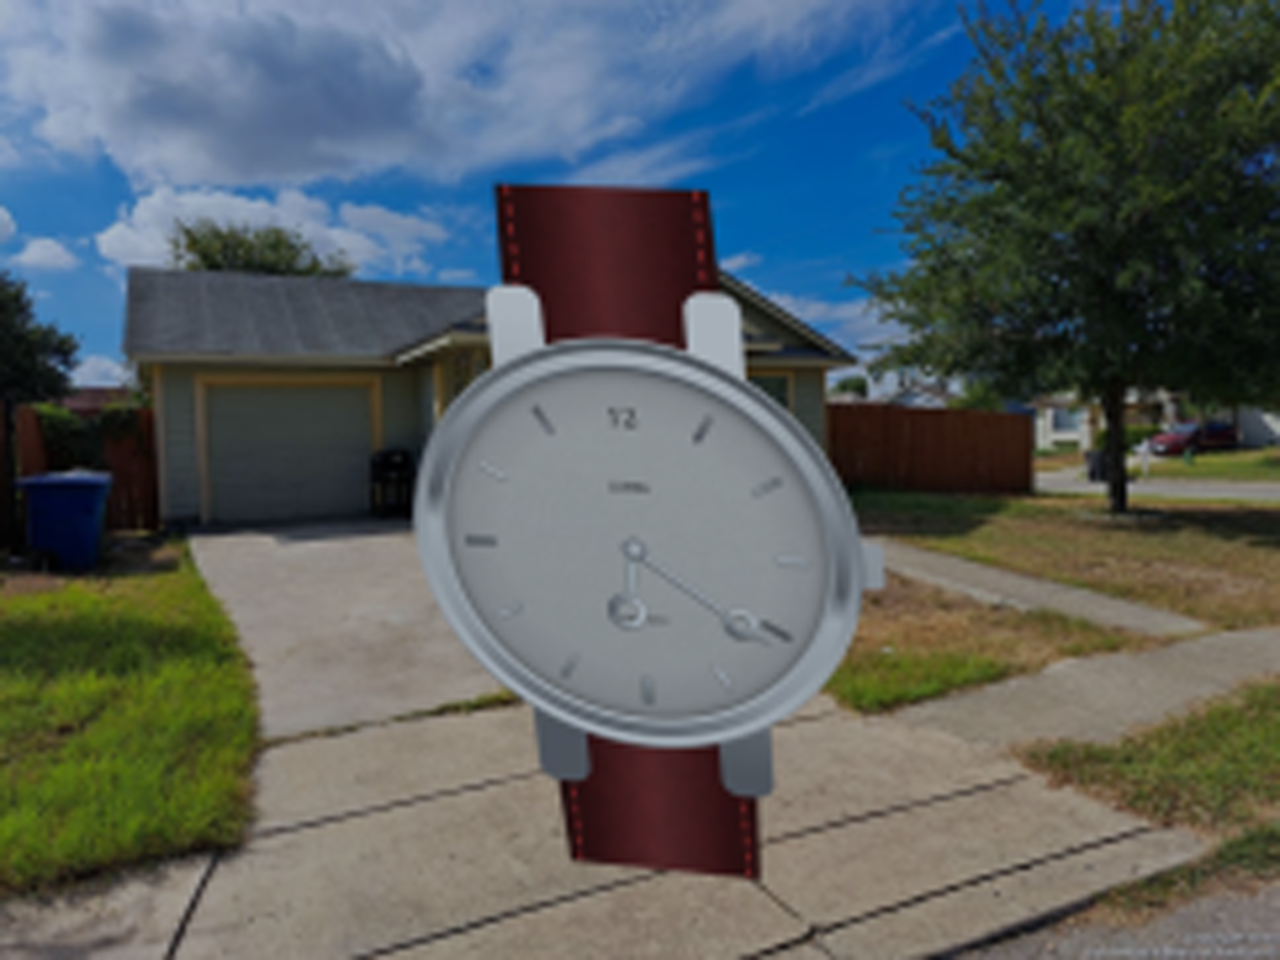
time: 6:21
